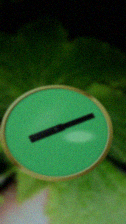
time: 8:11
